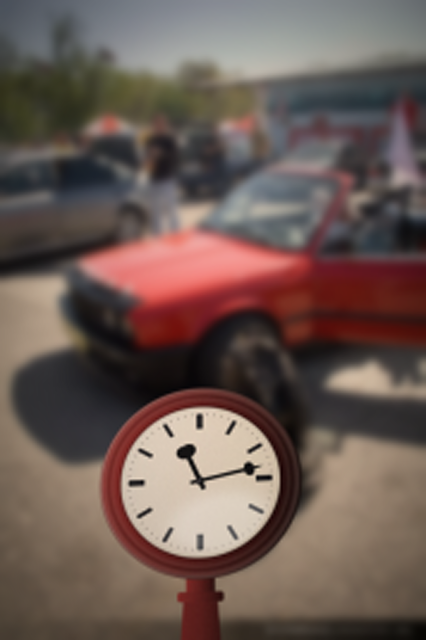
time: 11:13
